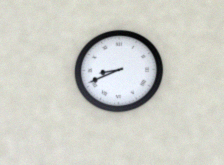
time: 8:41
